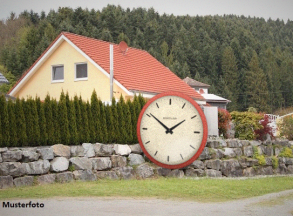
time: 1:51
